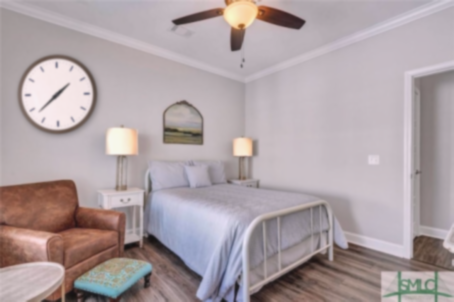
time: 1:38
